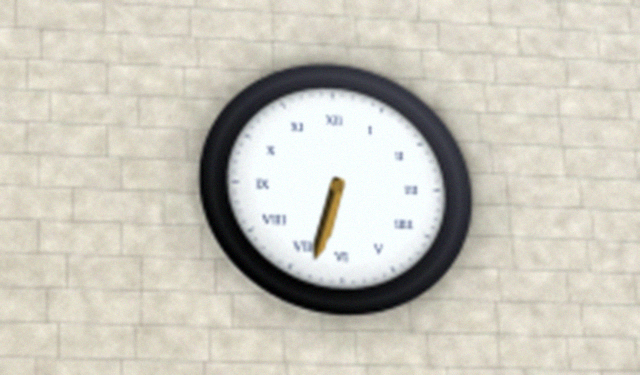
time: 6:33
